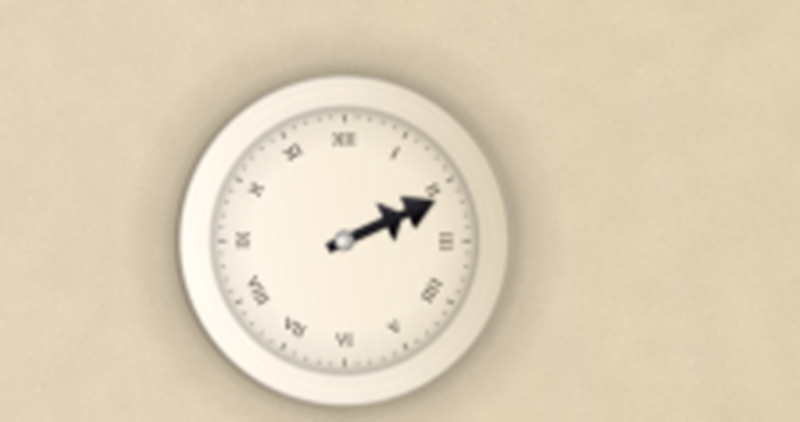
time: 2:11
